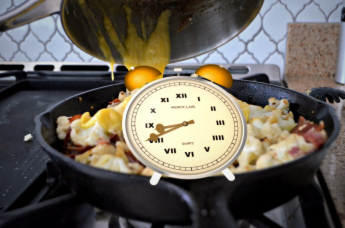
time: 8:41
